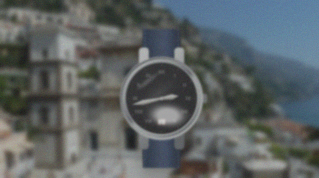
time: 2:43
